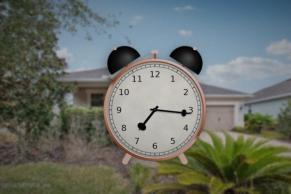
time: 7:16
